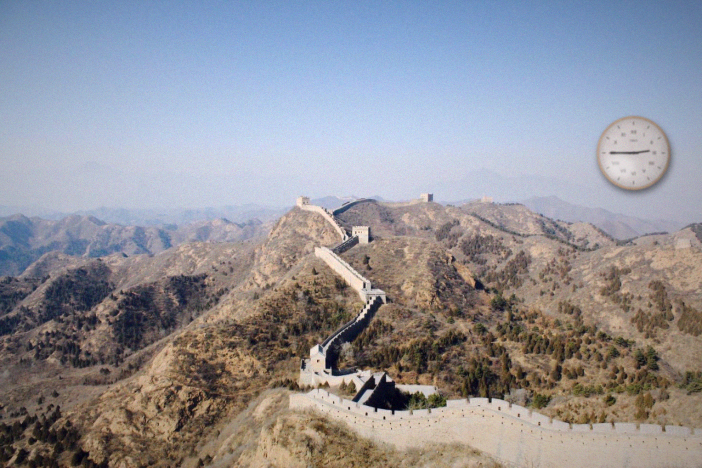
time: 2:45
